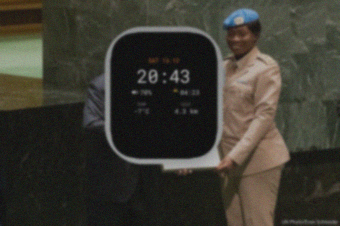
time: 20:43
